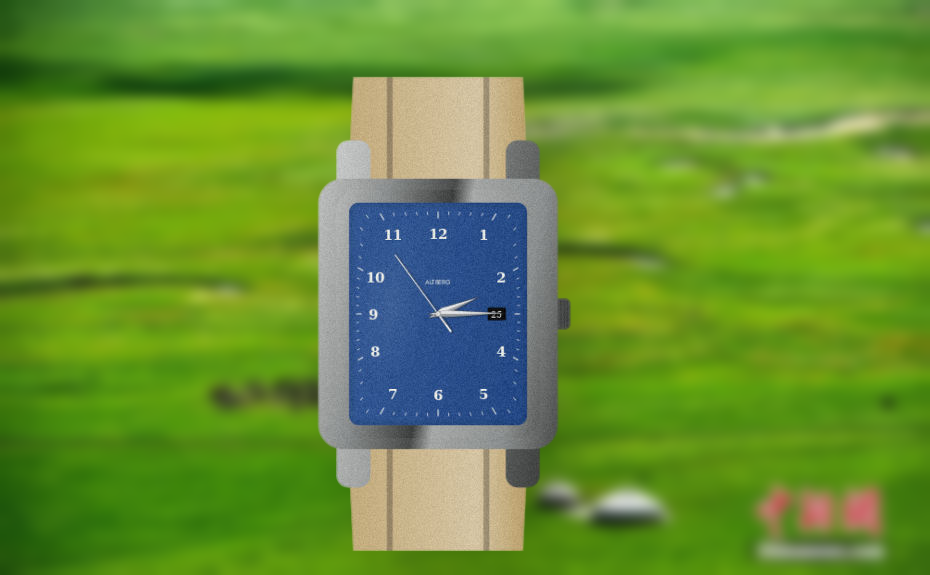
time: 2:14:54
